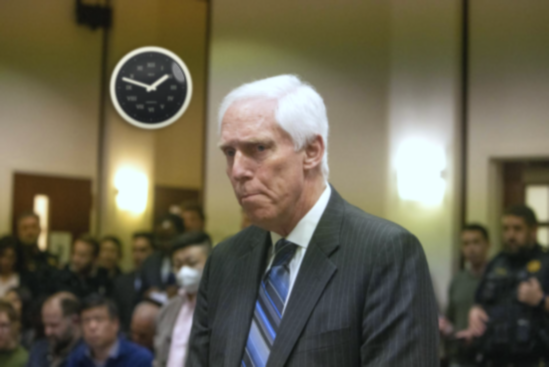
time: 1:48
